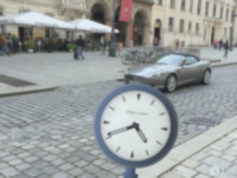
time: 4:41
